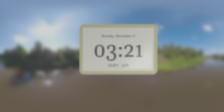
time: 3:21
